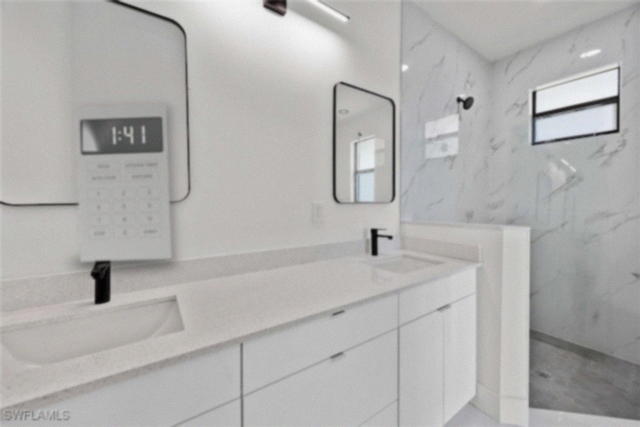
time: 1:41
